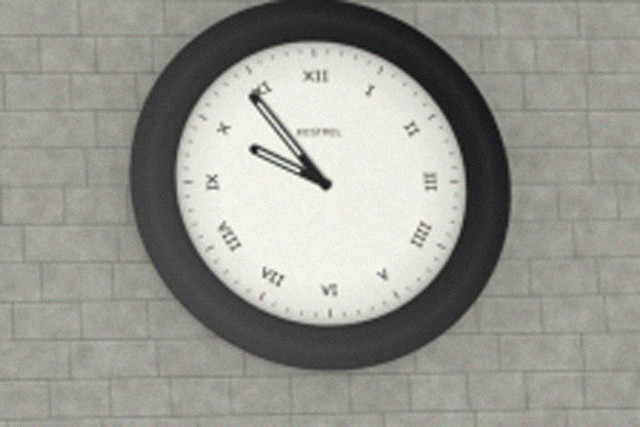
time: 9:54
